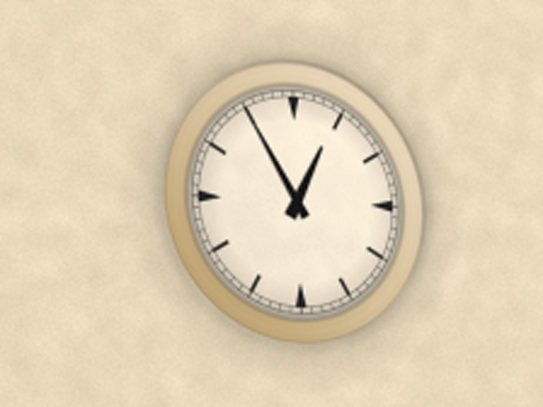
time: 12:55
